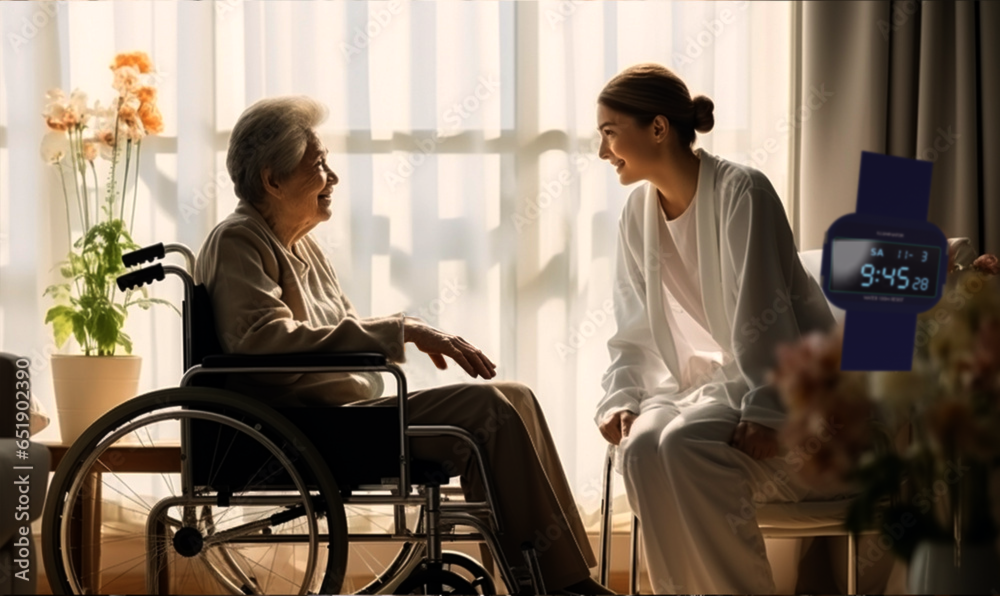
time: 9:45:28
